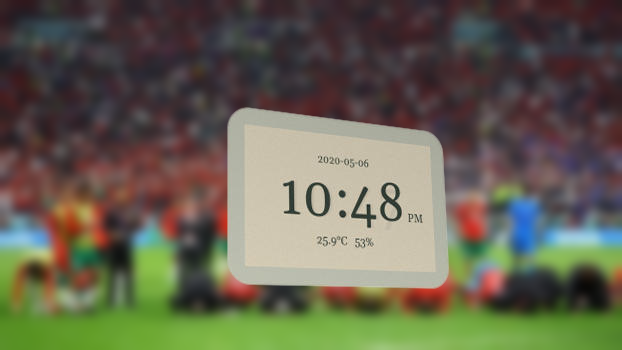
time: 10:48
